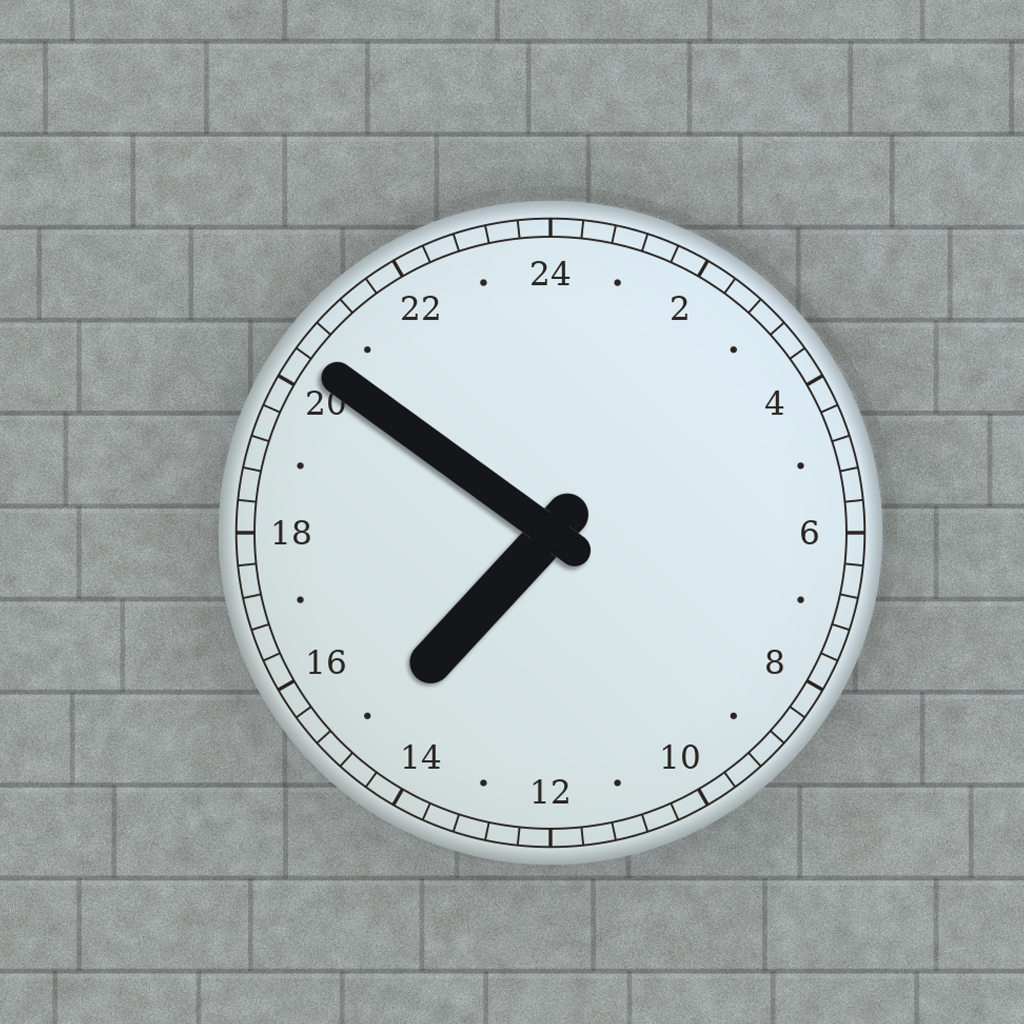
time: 14:51
